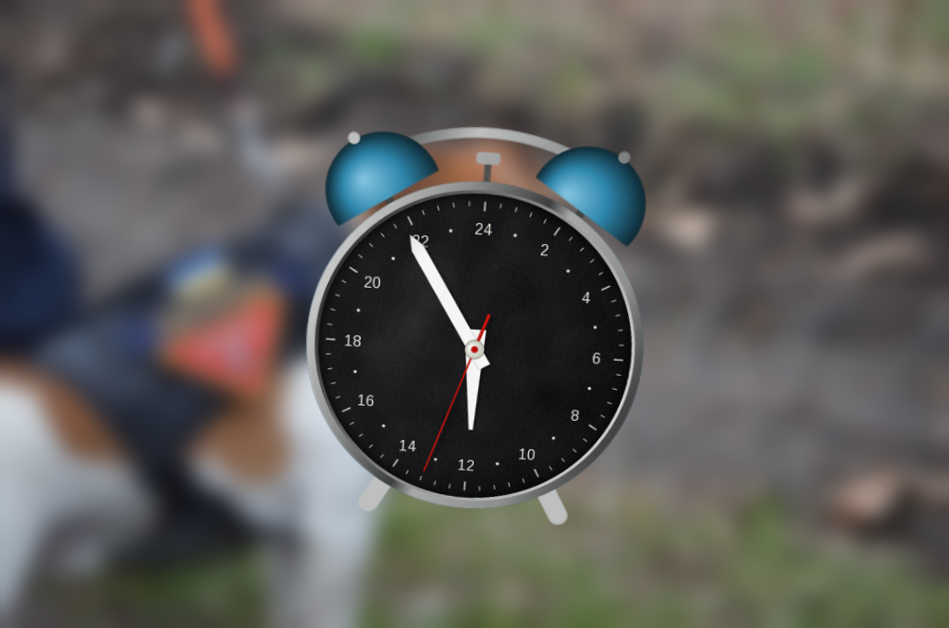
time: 11:54:33
